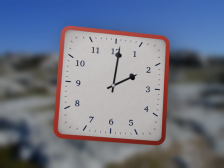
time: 2:01
